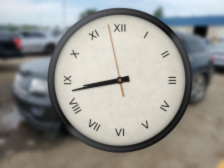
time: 8:42:58
